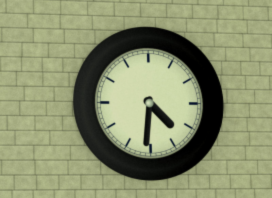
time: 4:31
